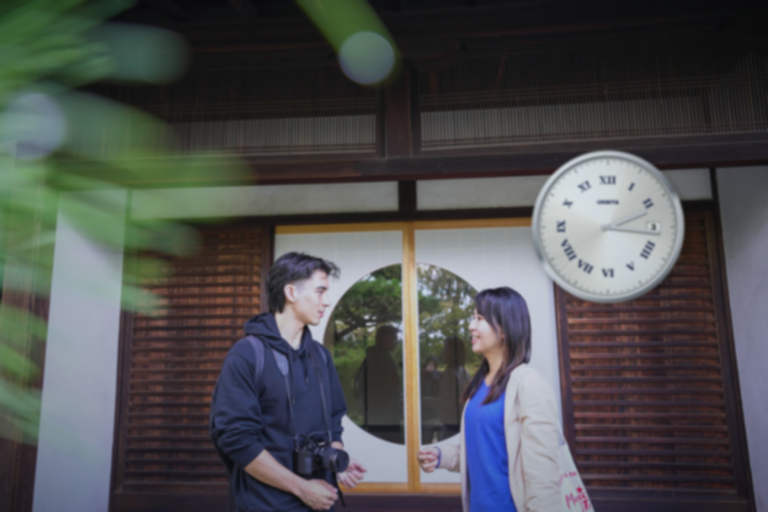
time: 2:16
